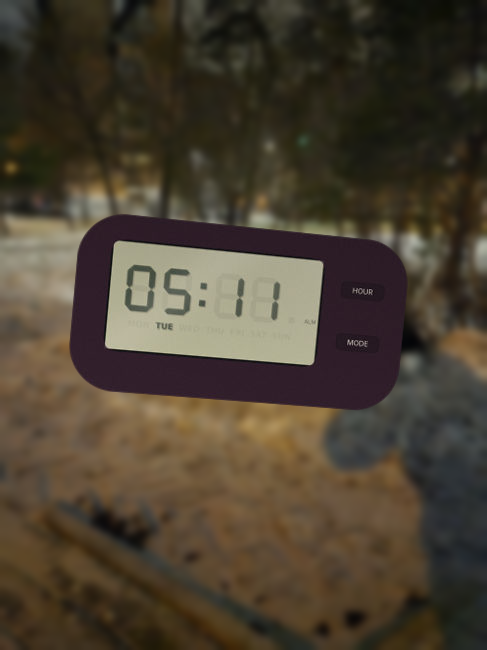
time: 5:11
